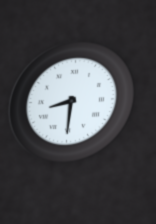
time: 8:30
